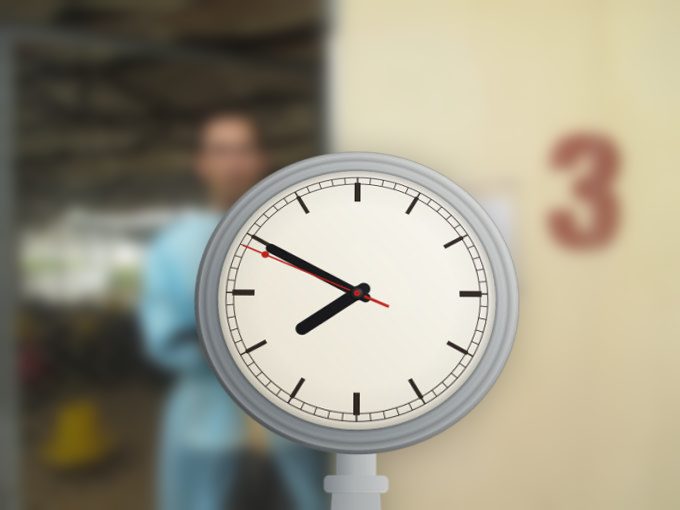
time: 7:49:49
